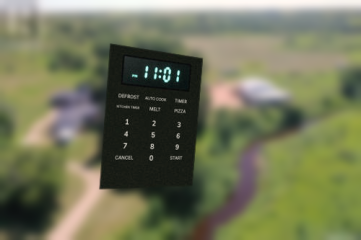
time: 11:01
